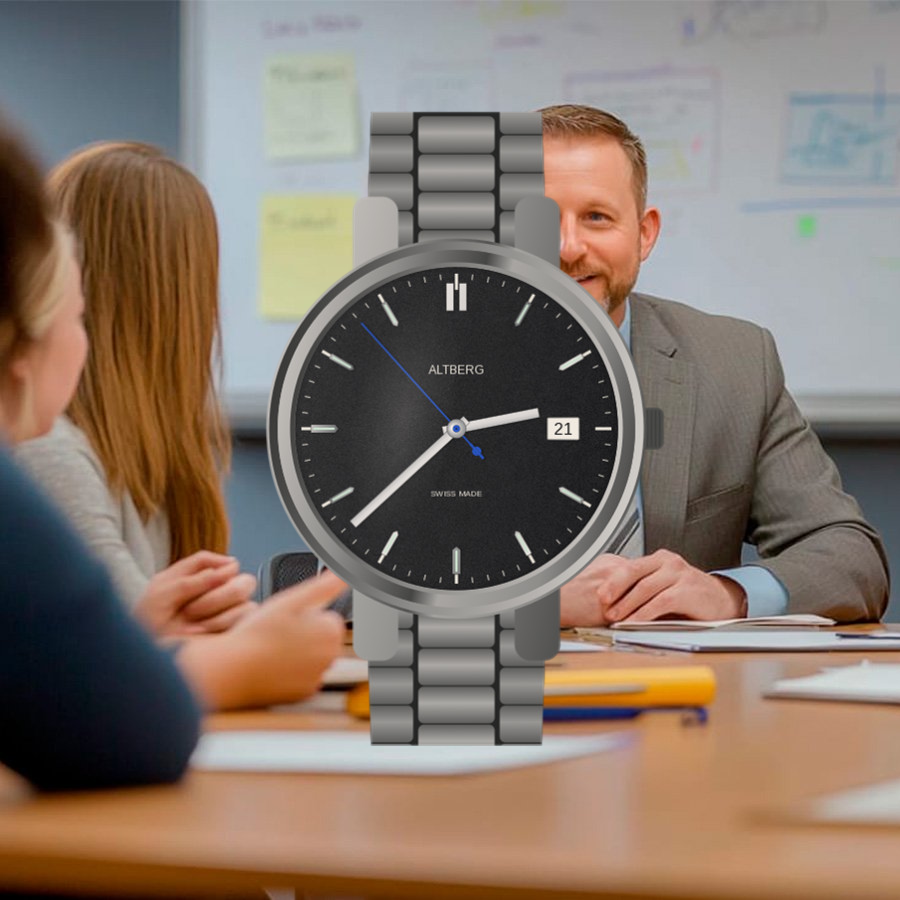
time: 2:37:53
